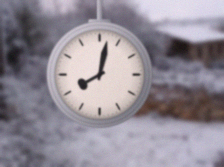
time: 8:02
